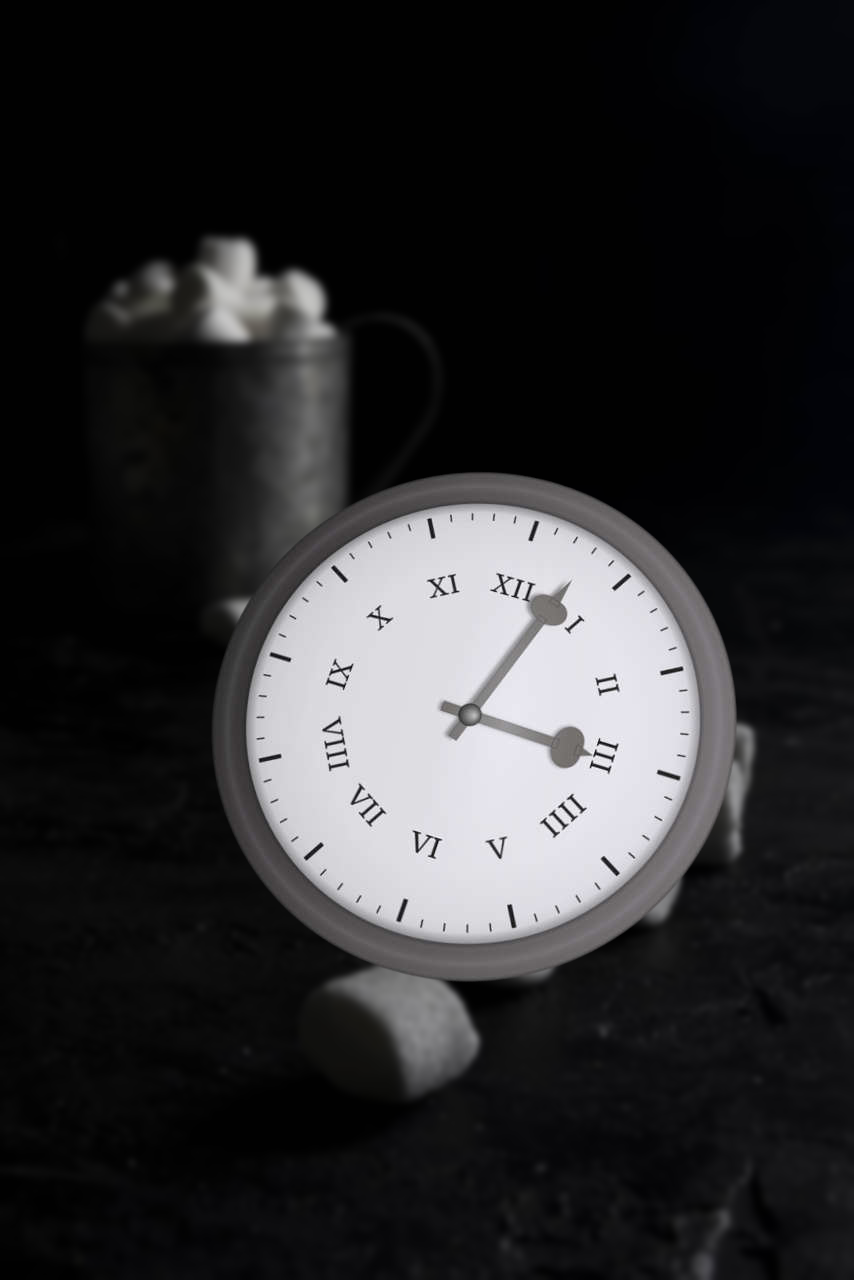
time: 3:03
